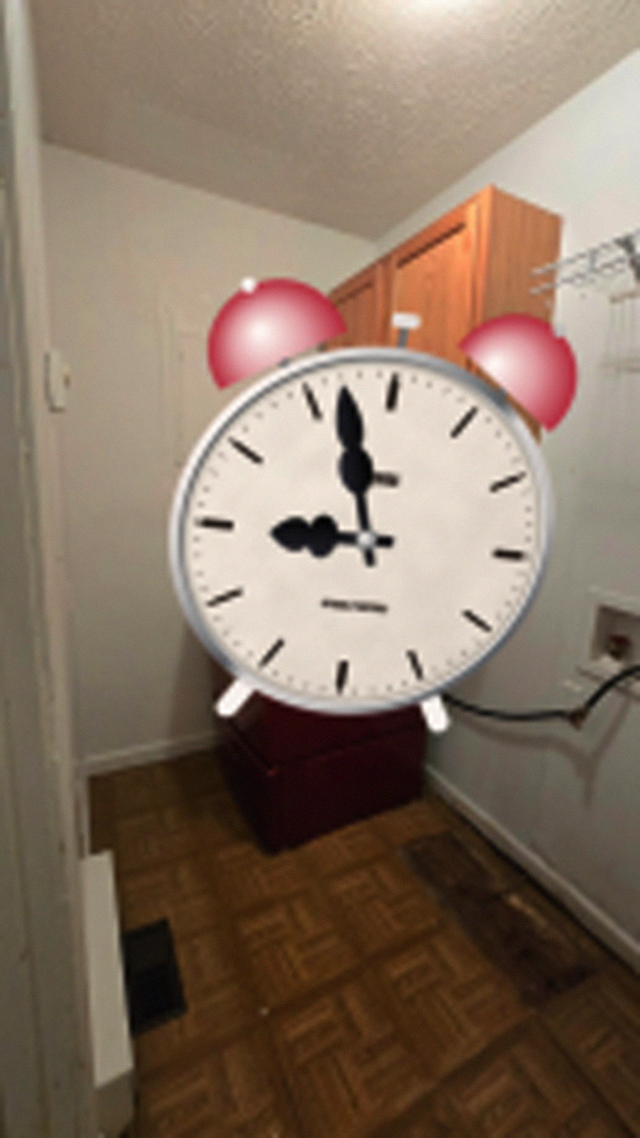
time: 8:57
